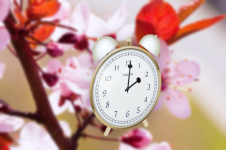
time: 2:01
